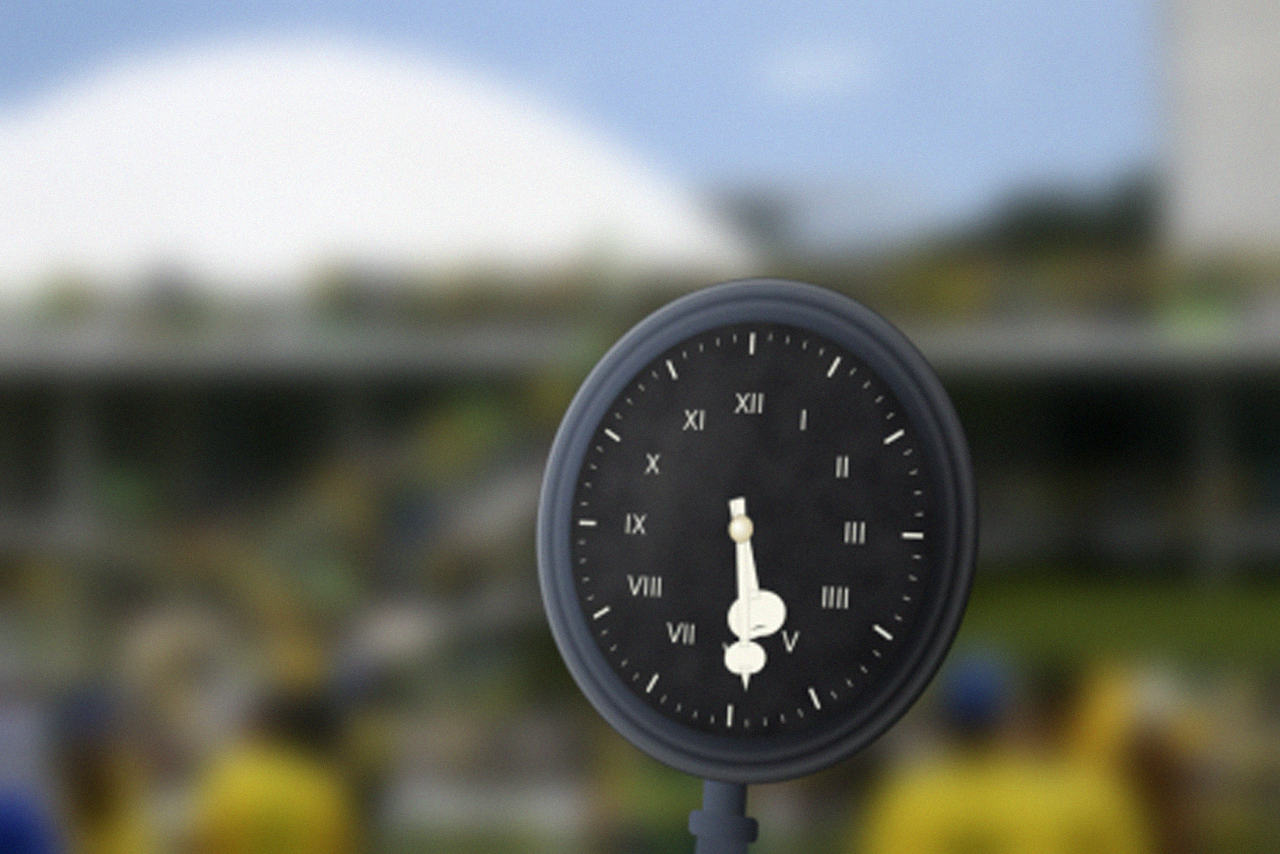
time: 5:29
